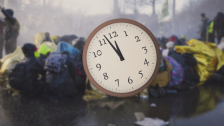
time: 11:57
